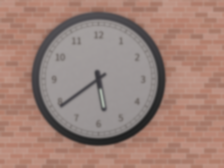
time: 5:39
